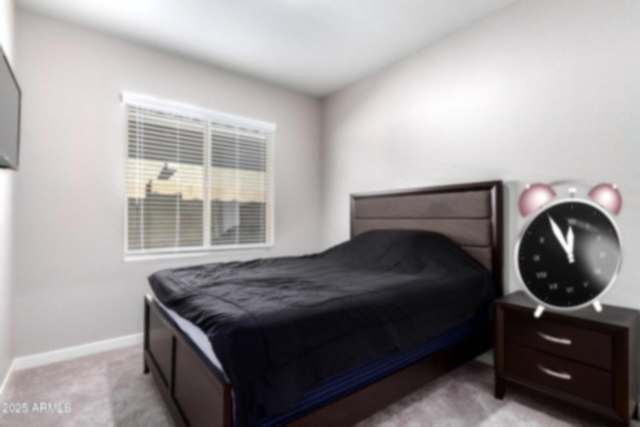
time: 11:55
